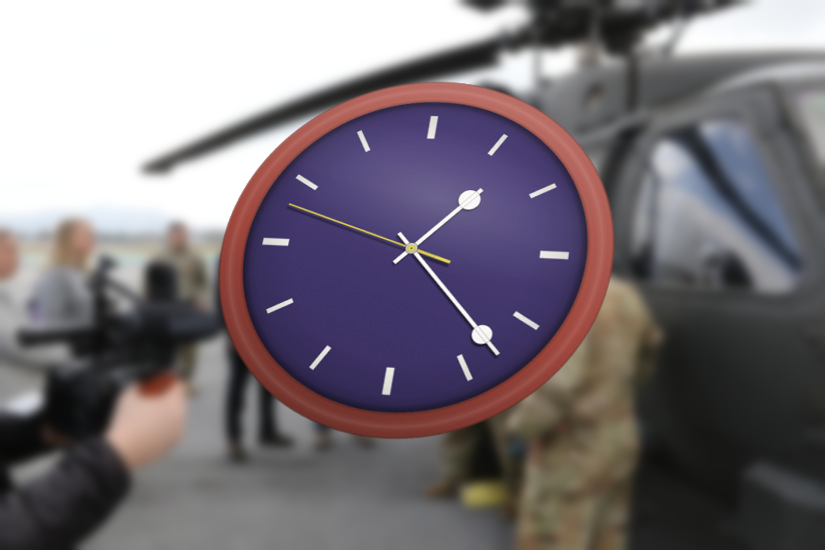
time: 1:22:48
